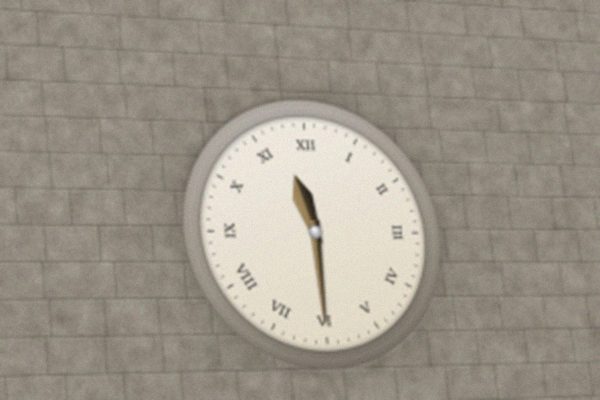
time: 11:30
